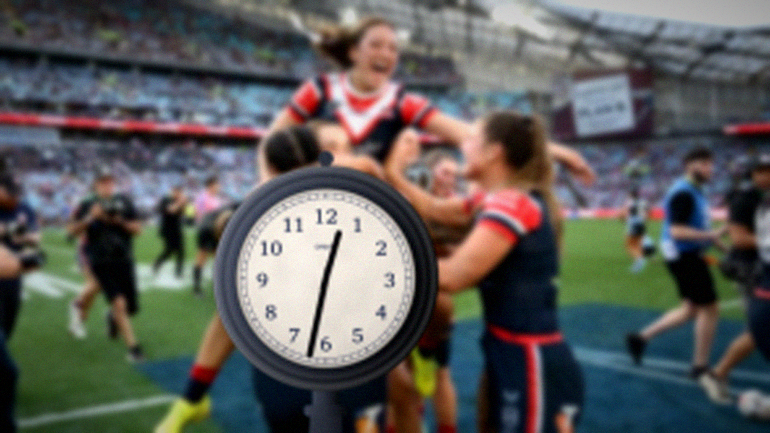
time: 12:32
